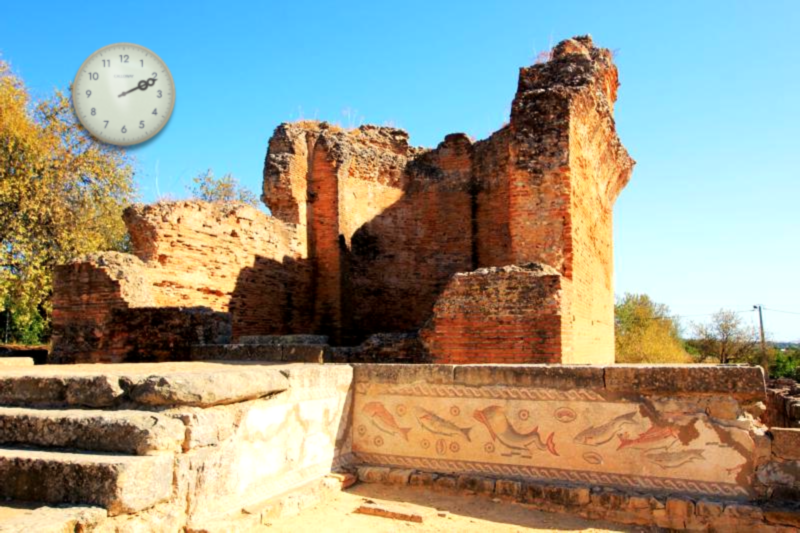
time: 2:11
